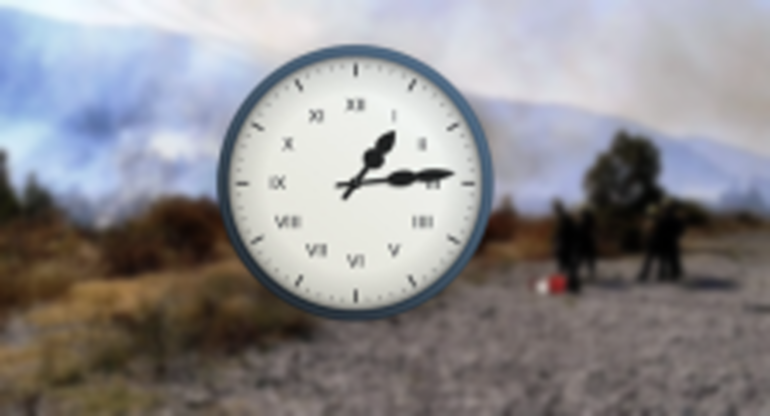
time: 1:14
